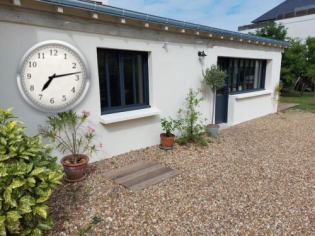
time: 7:13
